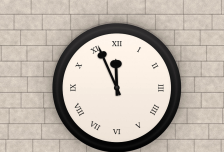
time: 11:56
